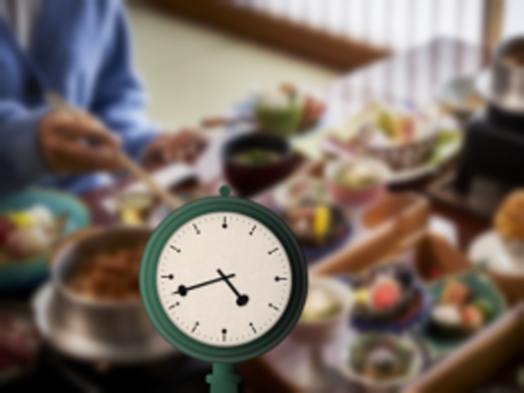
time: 4:42
